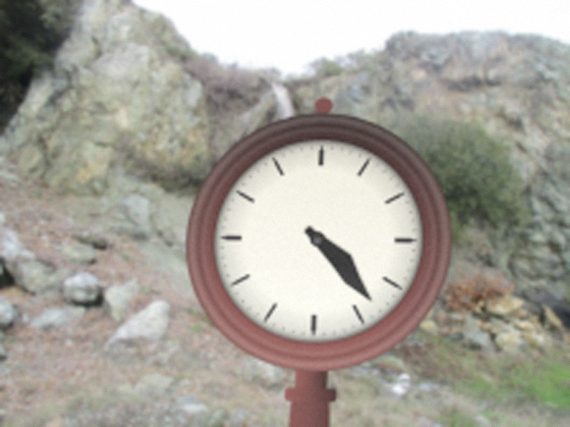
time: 4:23
